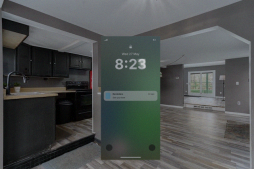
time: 8:23
